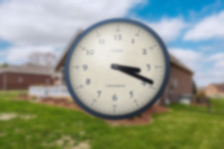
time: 3:19
